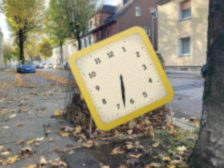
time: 6:33
